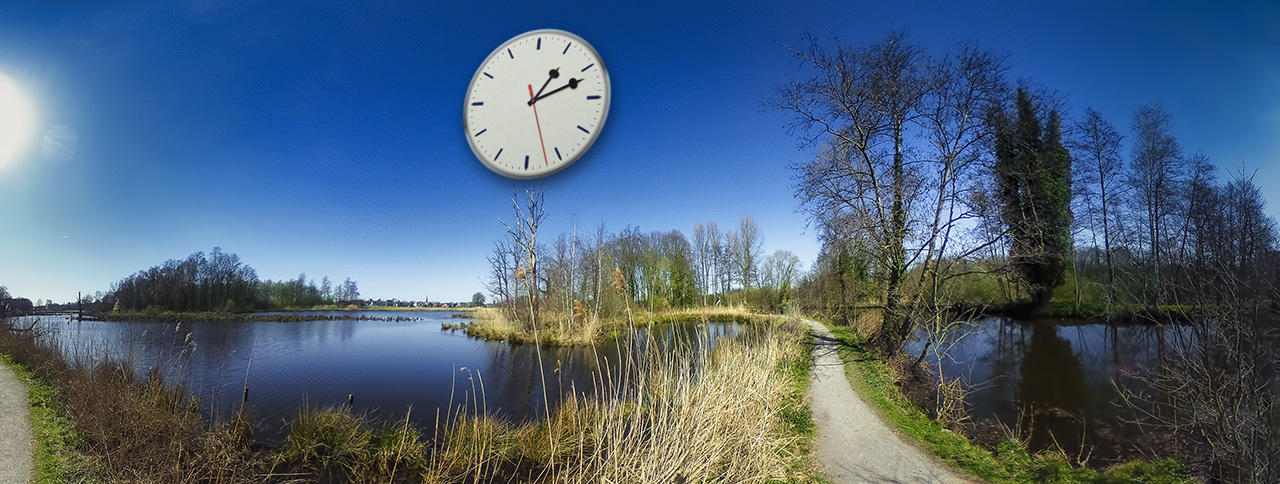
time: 1:11:27
